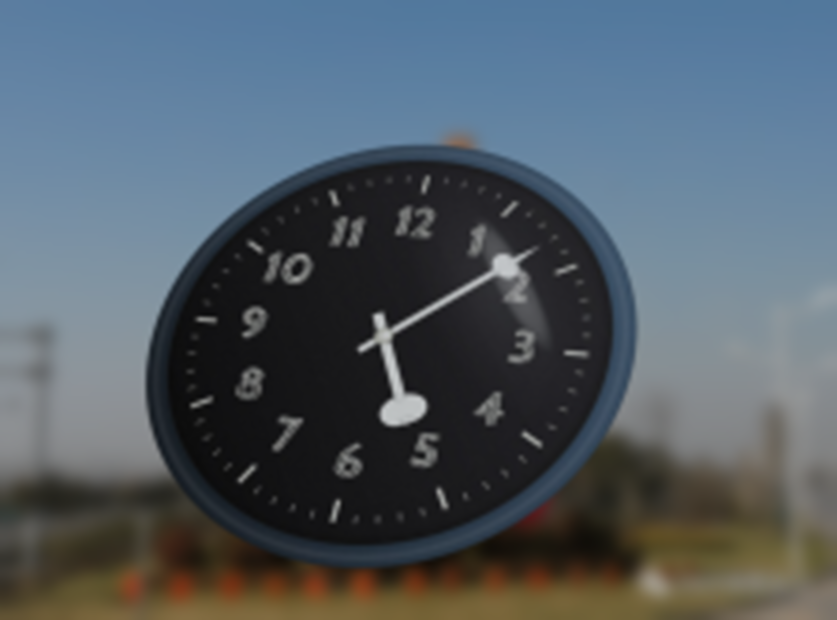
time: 5:08
